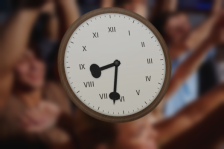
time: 8:32
